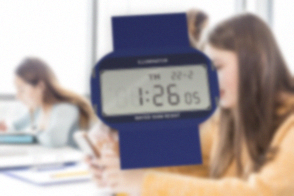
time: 1:26:05
